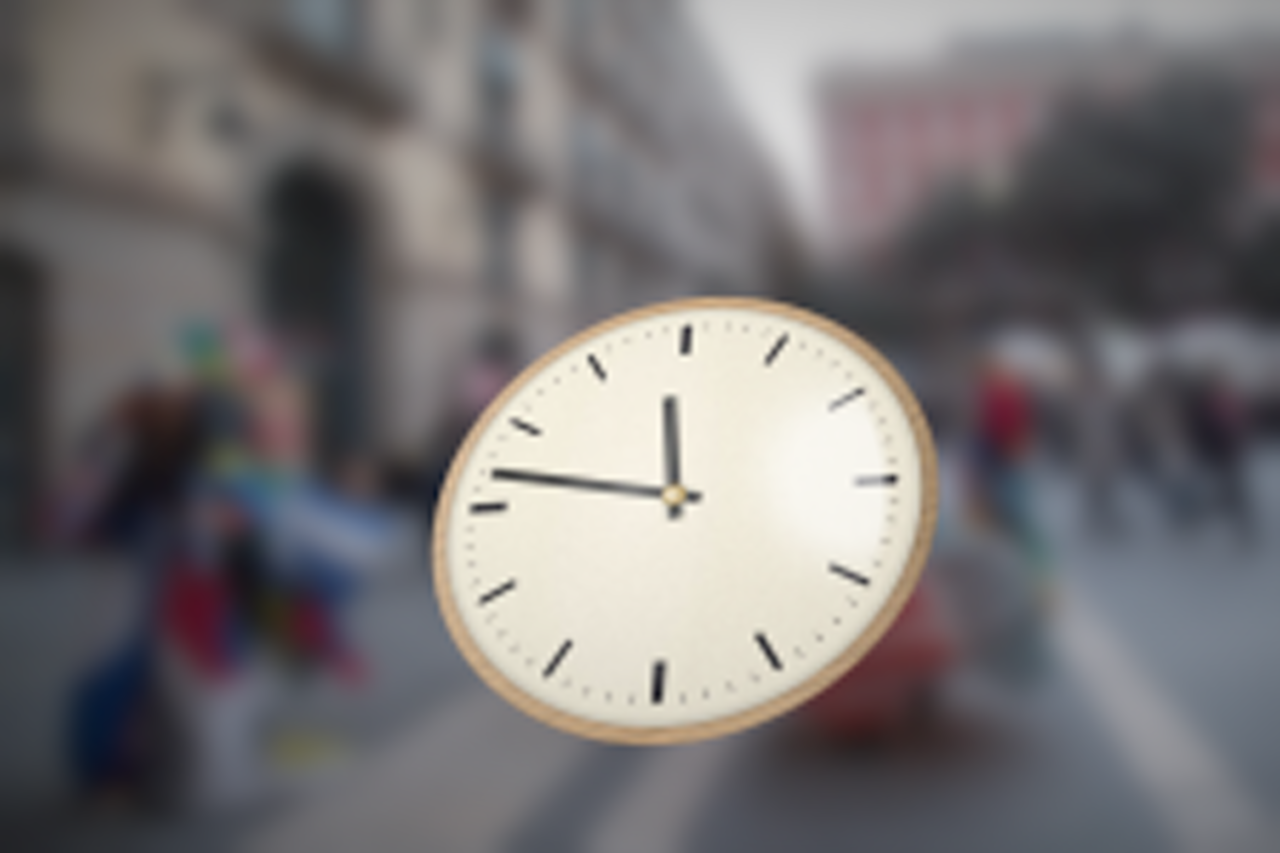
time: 11:47
